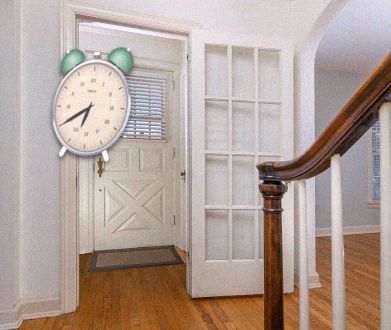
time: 6:40
